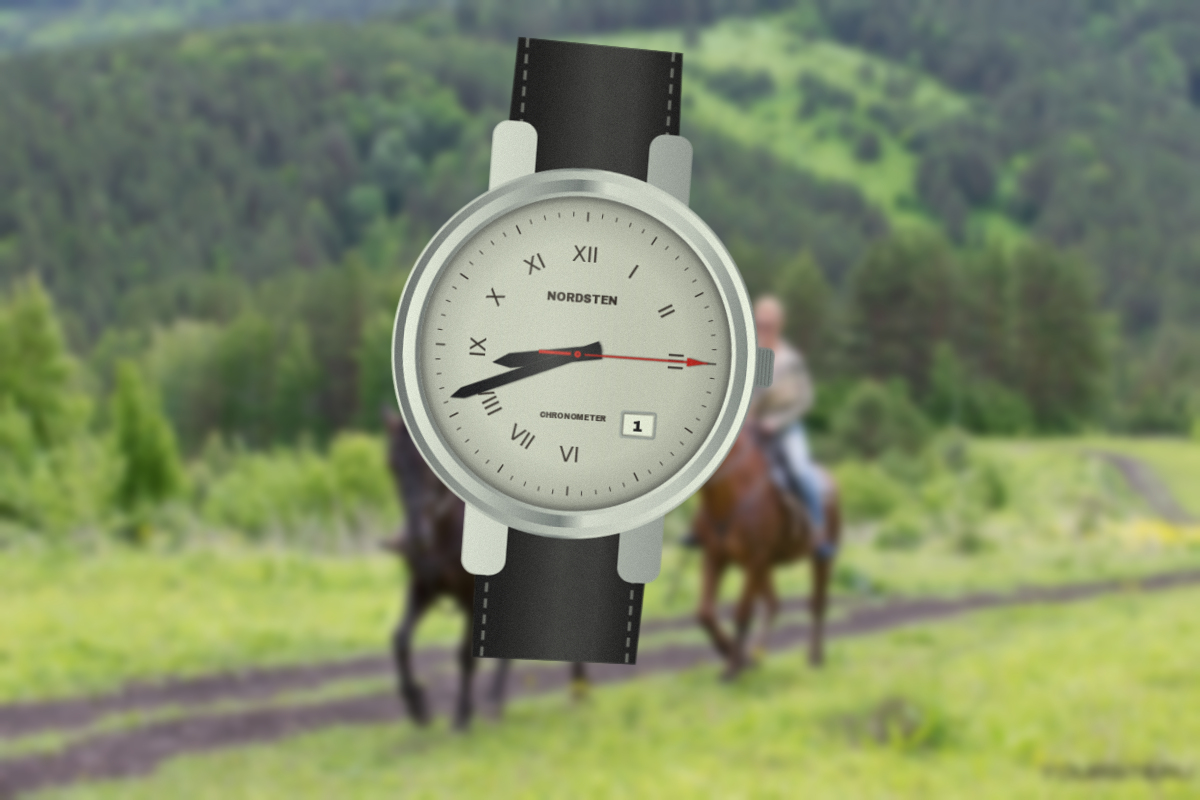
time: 8:41:15
